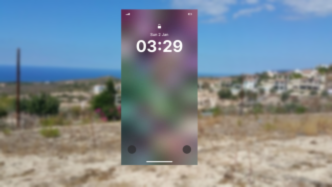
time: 3:29
